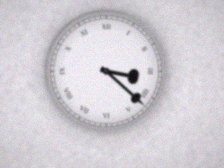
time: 3:22
